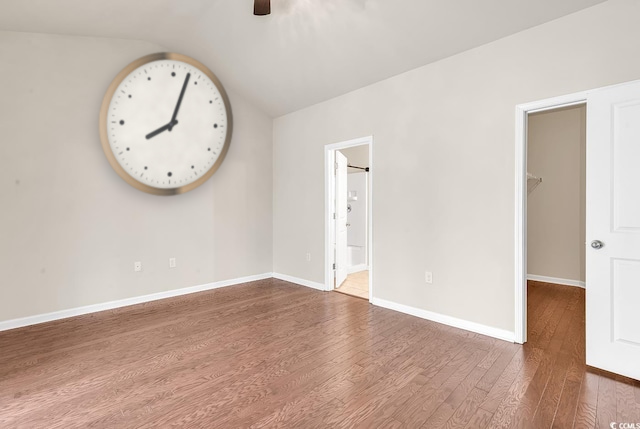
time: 8:03
